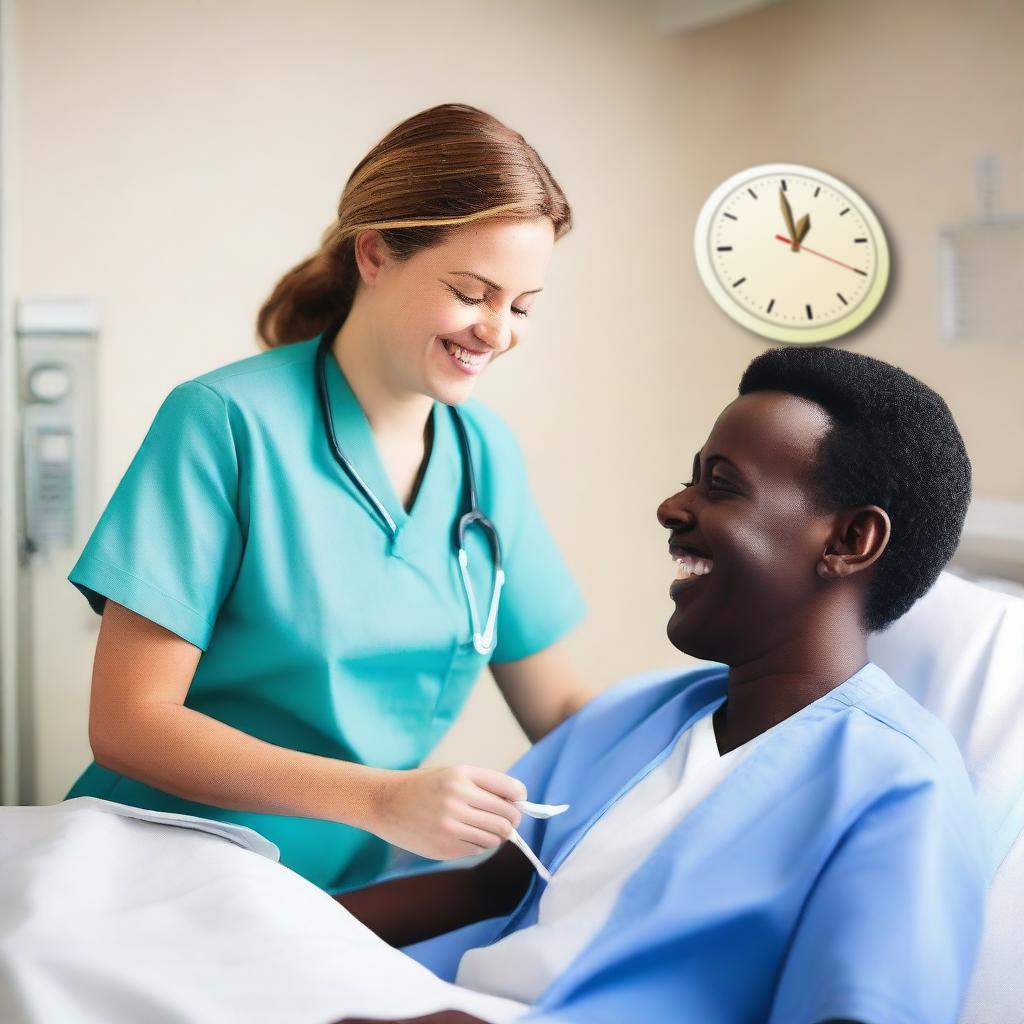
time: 12:59:20
